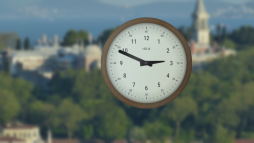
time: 2:49
